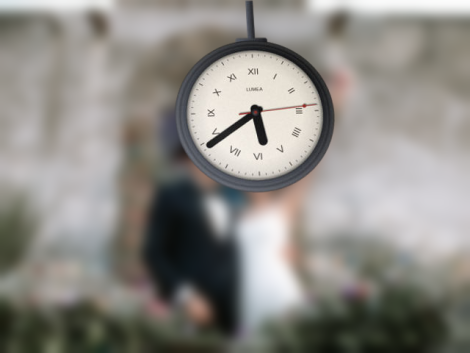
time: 5:39:14
